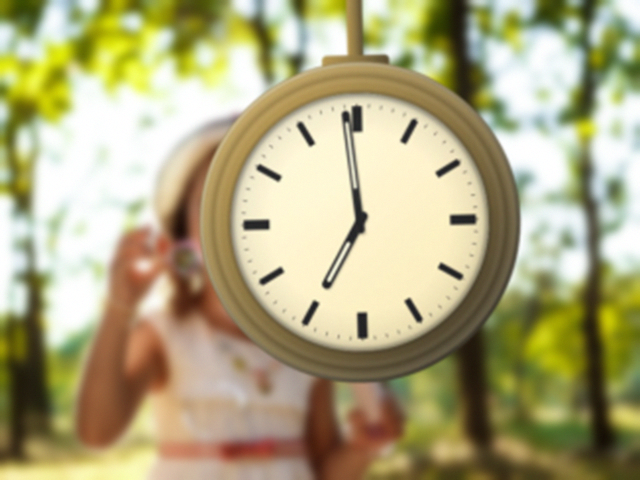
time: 6:59
